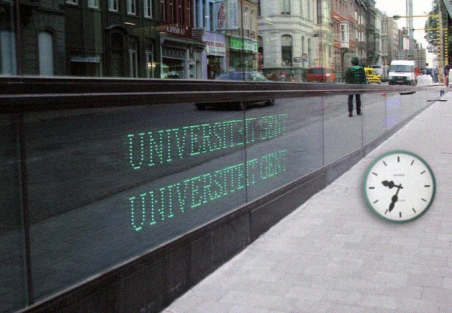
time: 9:34
